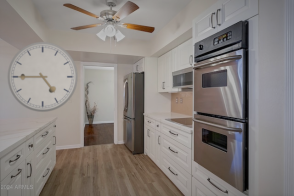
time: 4:45
